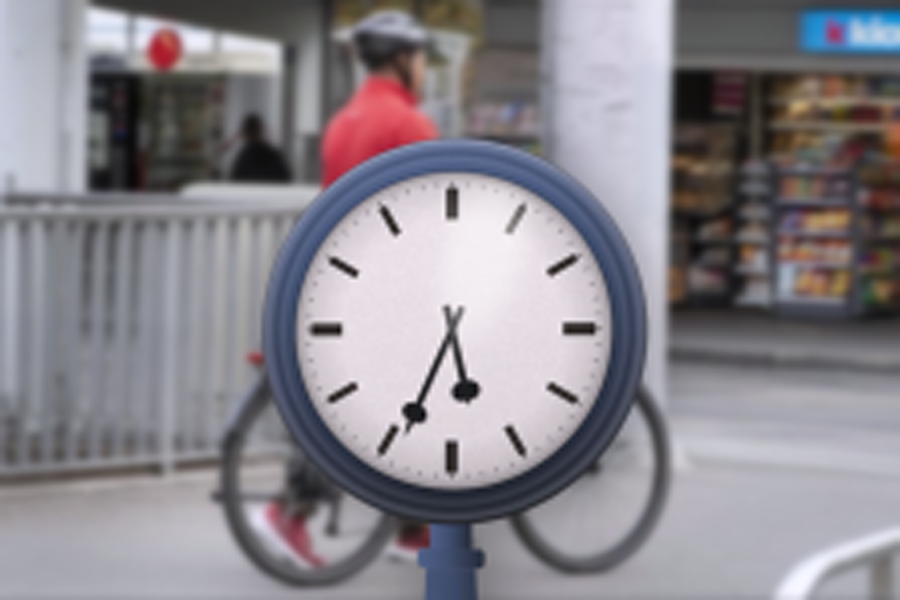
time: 5:34
